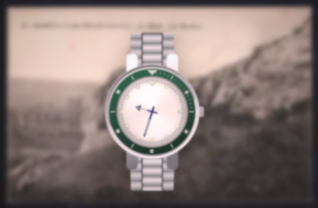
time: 9:33
